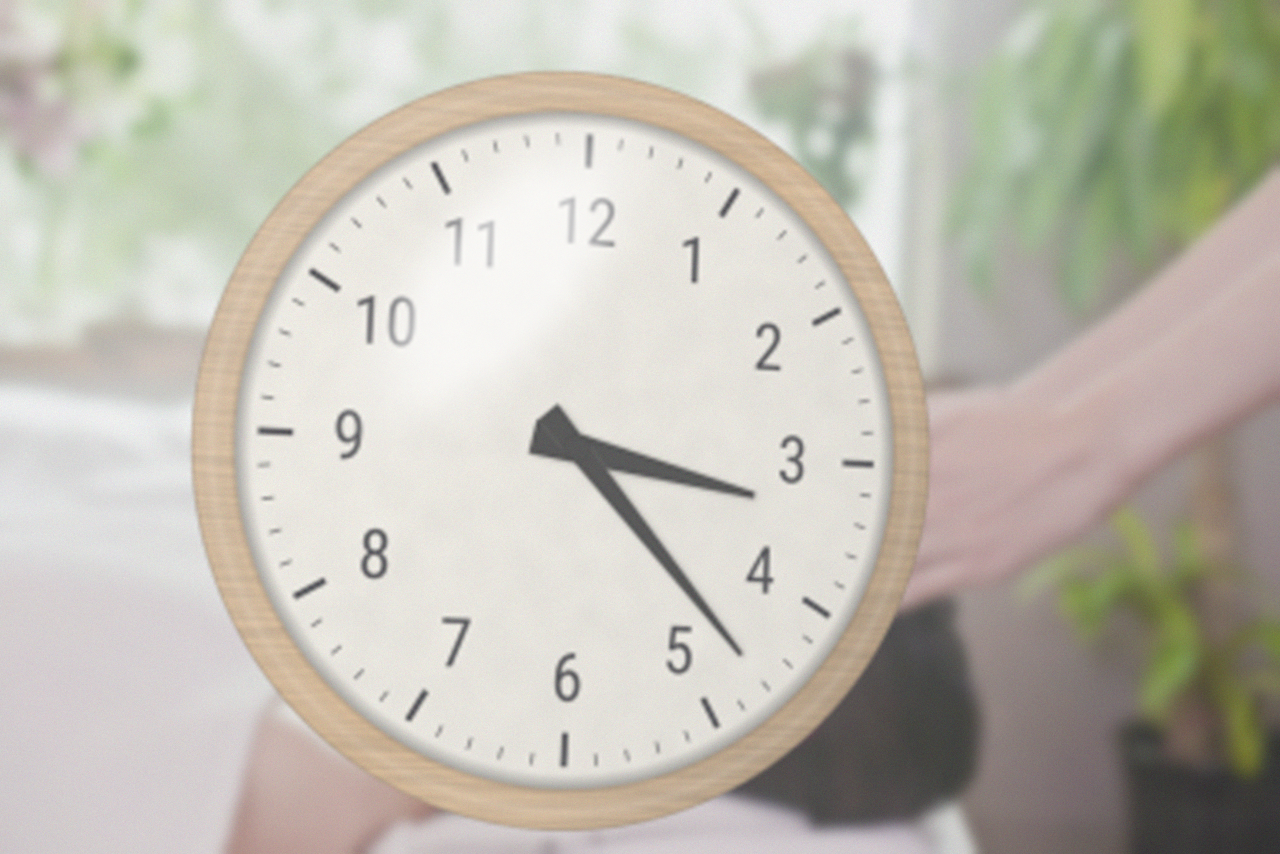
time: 3:23
